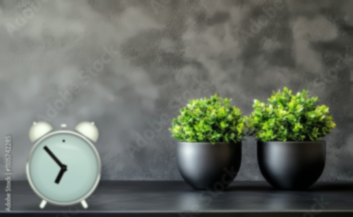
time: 6:53
